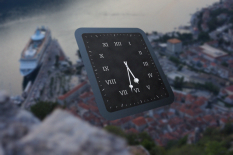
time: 5:32
